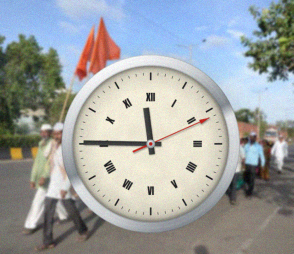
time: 11:45:11
